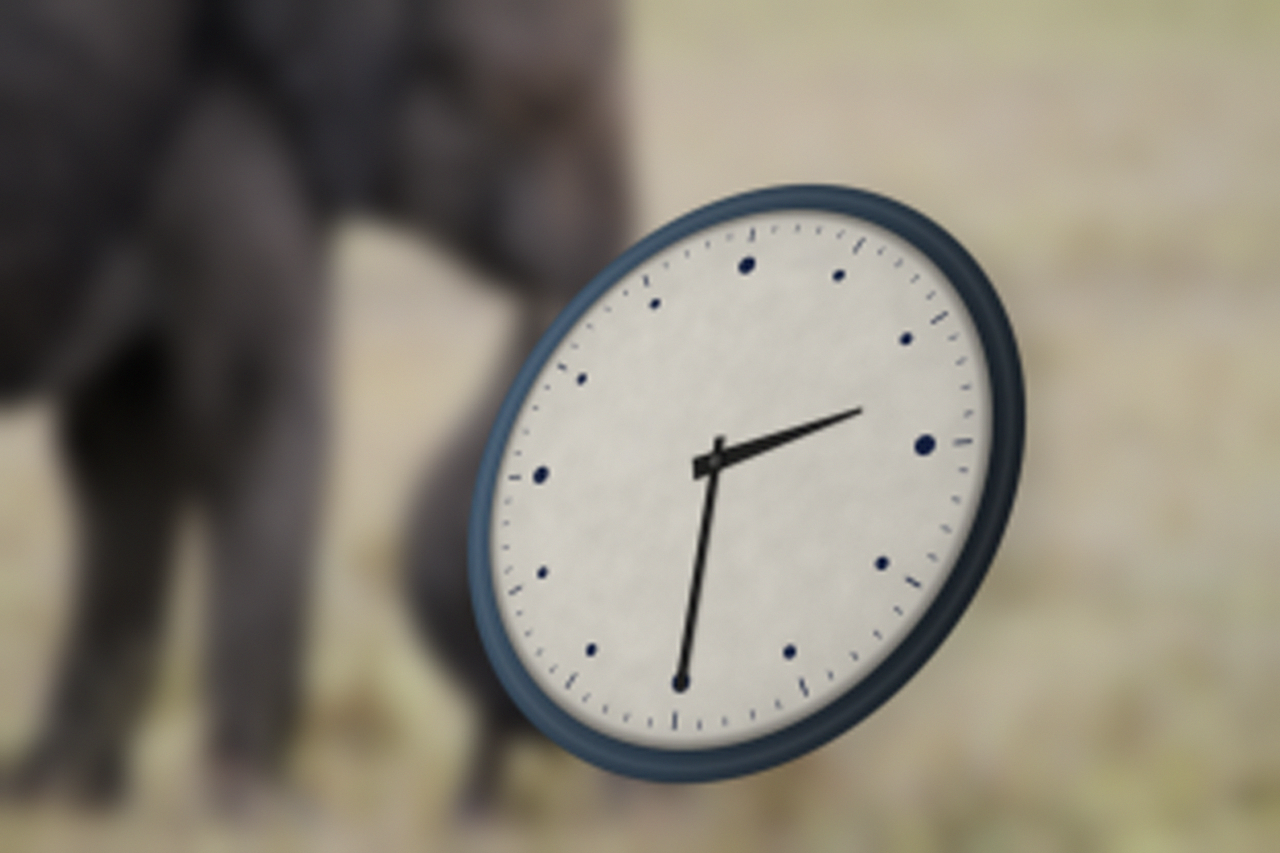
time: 2:30
